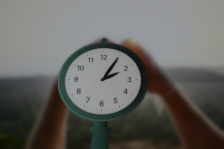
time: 2:05
